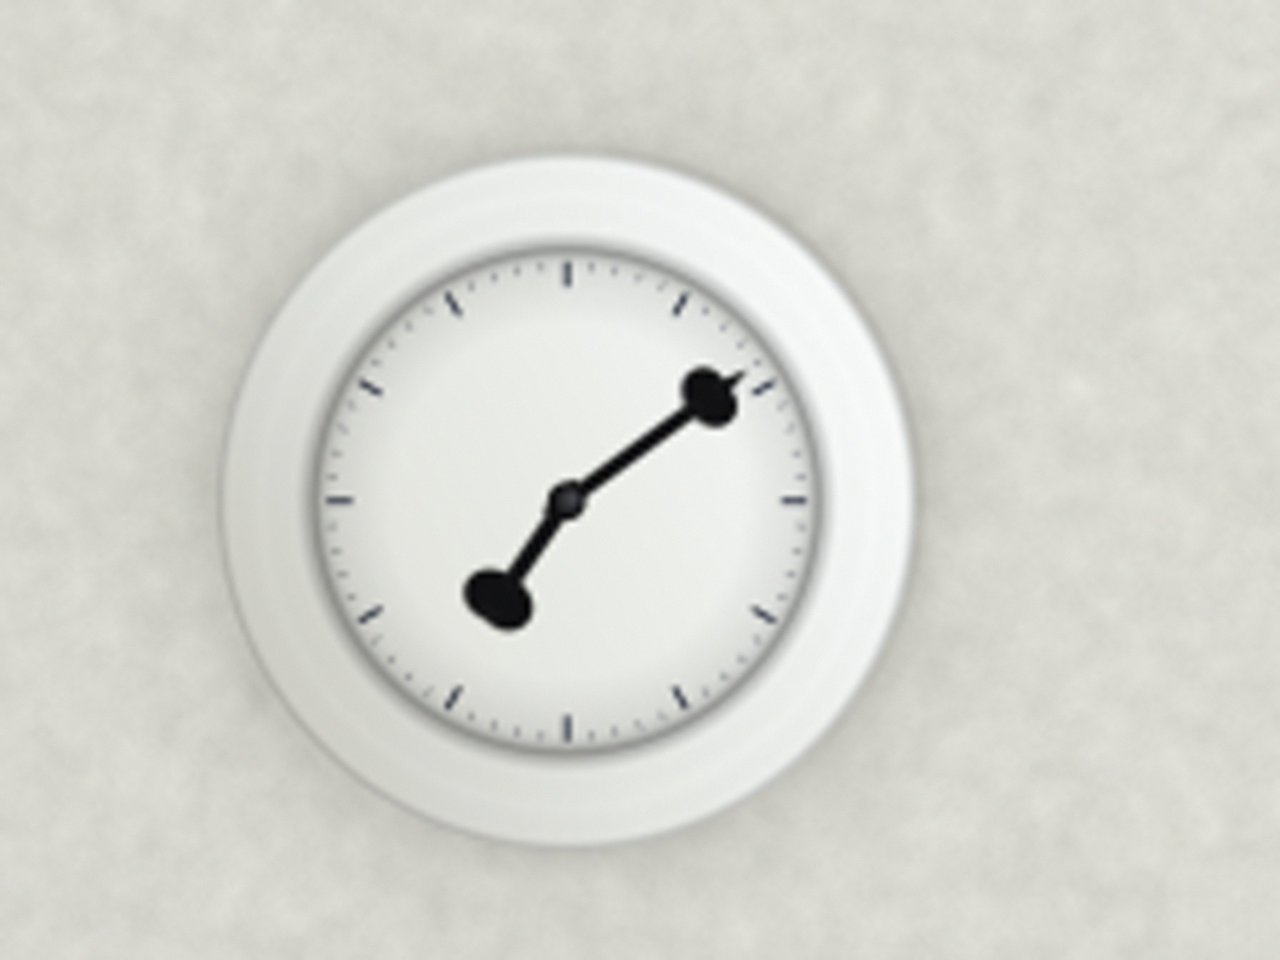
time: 7:09
